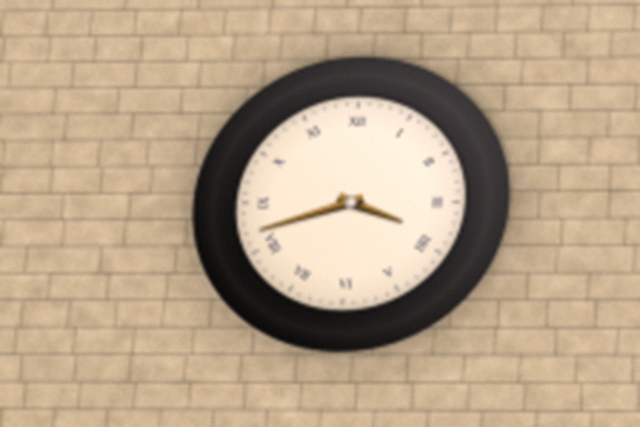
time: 3:42
